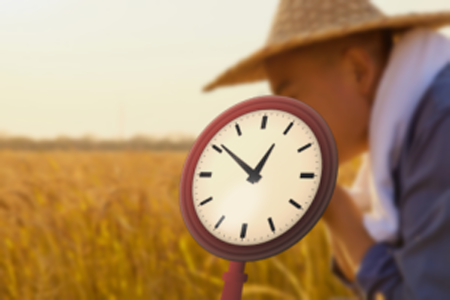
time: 12:51
